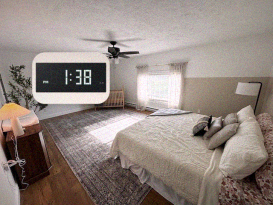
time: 1:38
